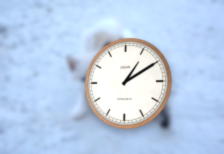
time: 1:10
